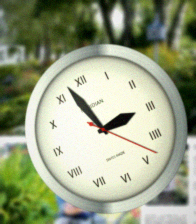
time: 2:57:23
